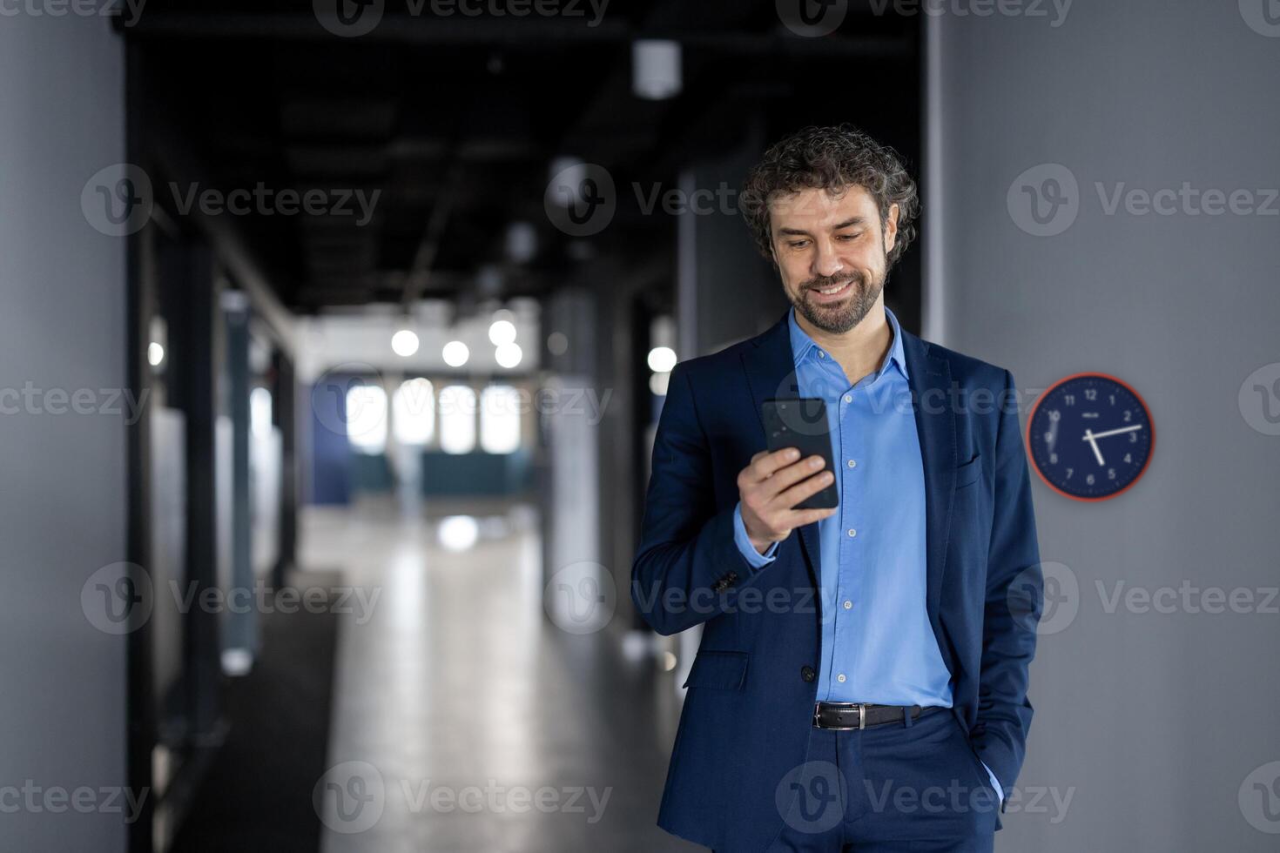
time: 5:13
